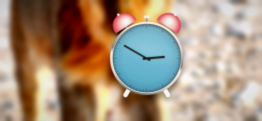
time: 2:50
